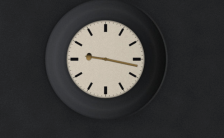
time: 9:17
